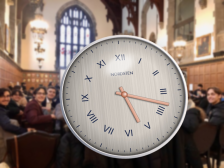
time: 5:18
